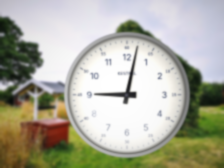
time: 9:02
